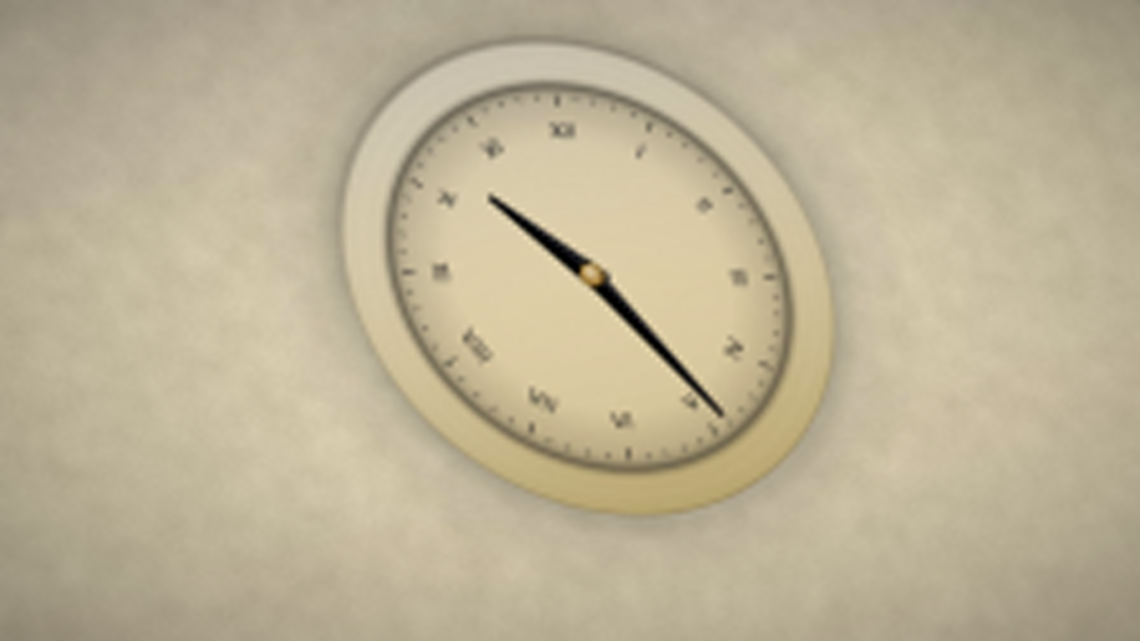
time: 10:24
